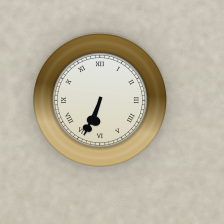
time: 6:34
